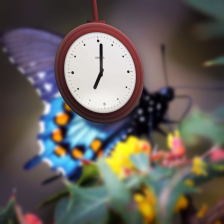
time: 7:01
